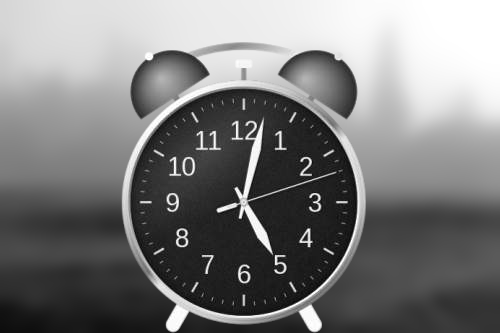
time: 5:02:12
